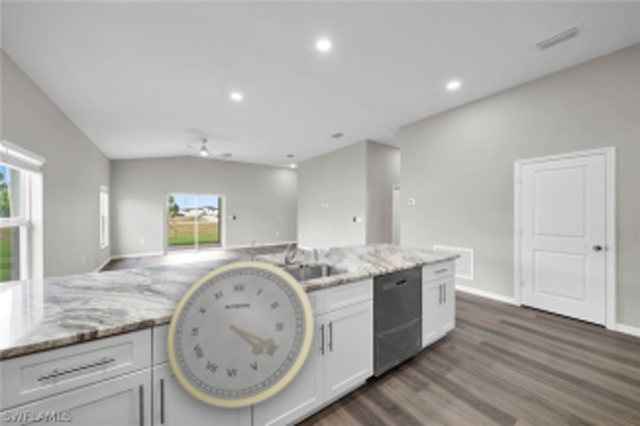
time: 4:19
